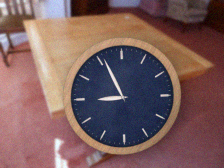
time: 8:56
